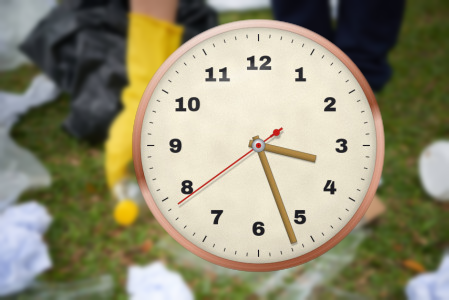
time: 3:26:39
